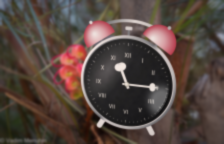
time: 11:15
